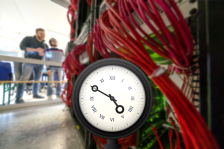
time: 4:50
